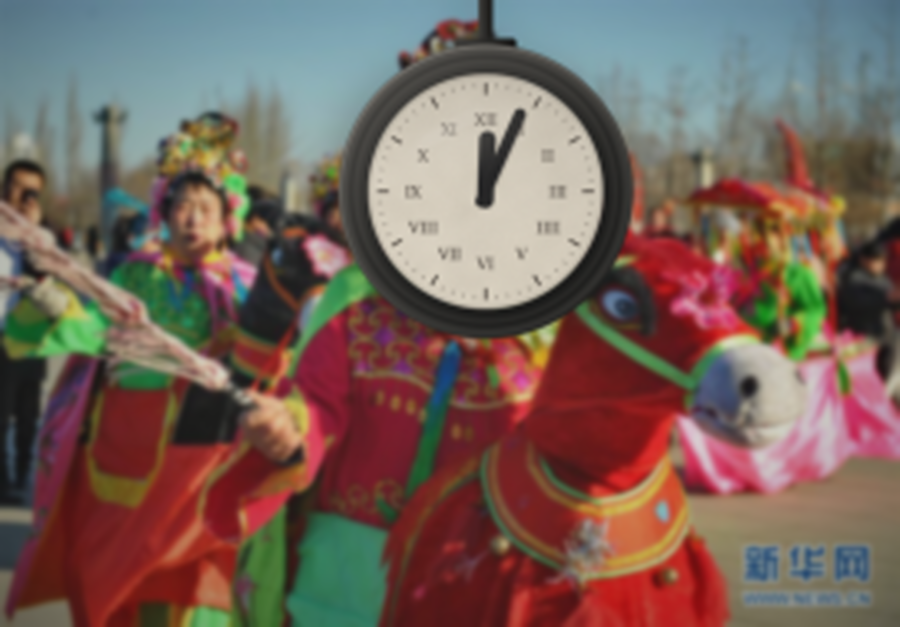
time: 12:04
